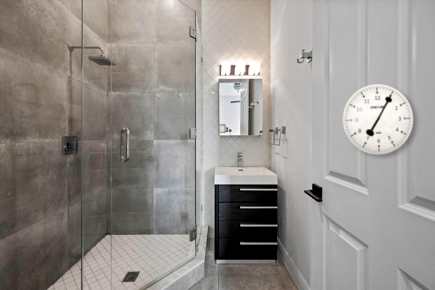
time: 7:05
